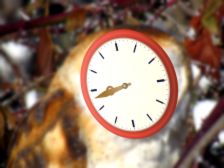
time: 8:43
